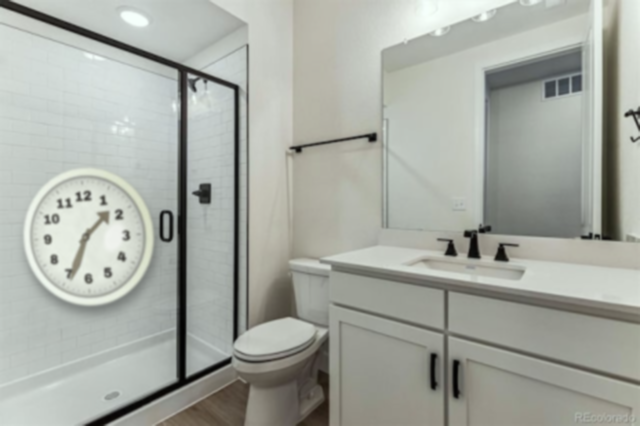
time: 1:34
